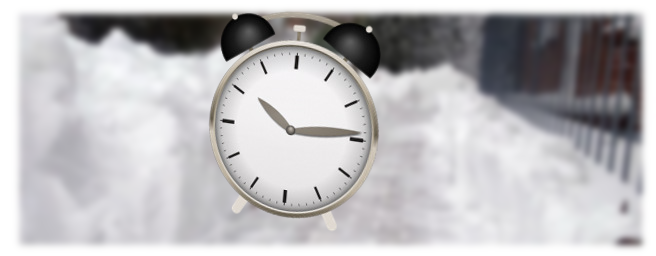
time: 10:14
